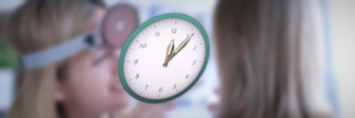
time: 12:06
